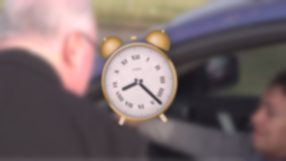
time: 8:23
